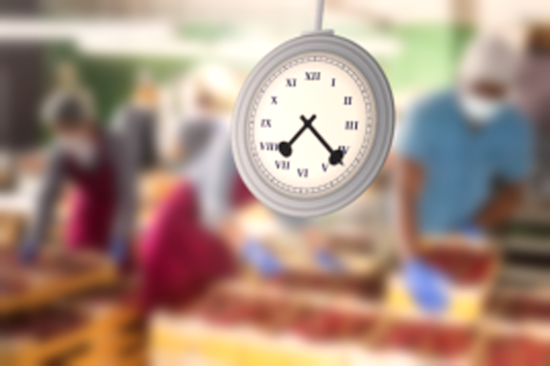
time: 7:22
